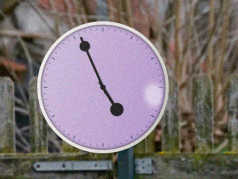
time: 4:56
